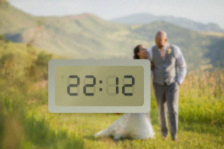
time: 22:12
